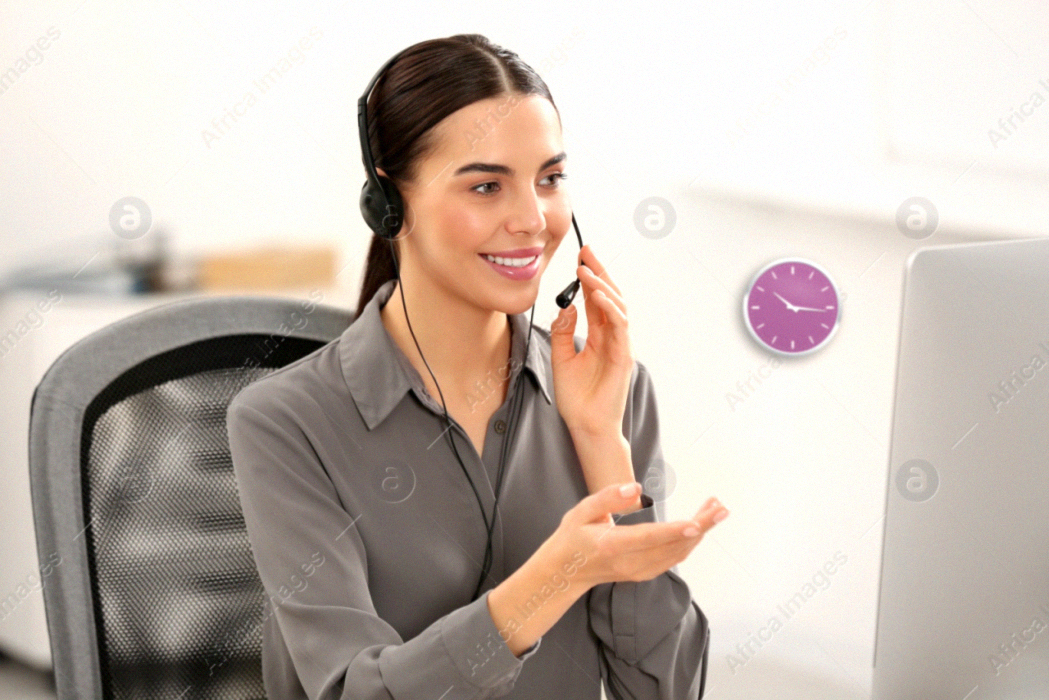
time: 10:16
